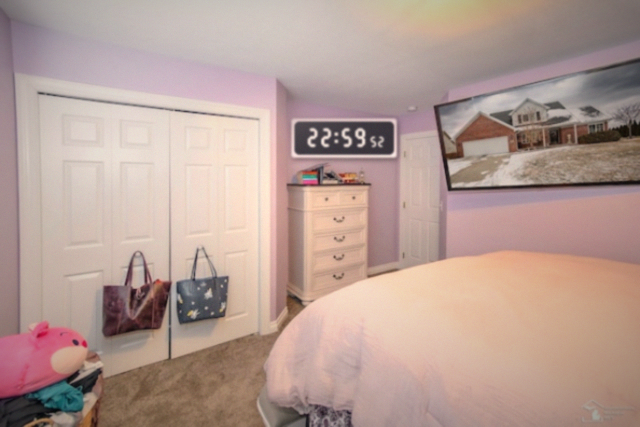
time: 22:59
